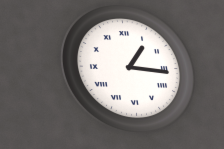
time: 1:16
